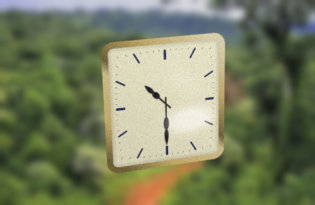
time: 10:30
